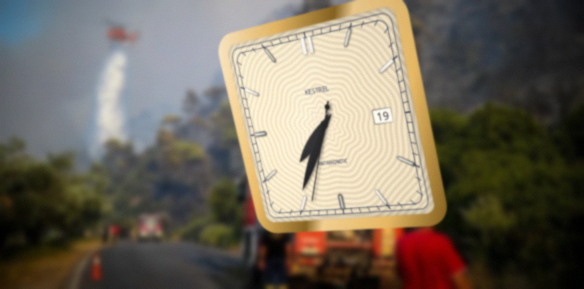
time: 7:35:34
